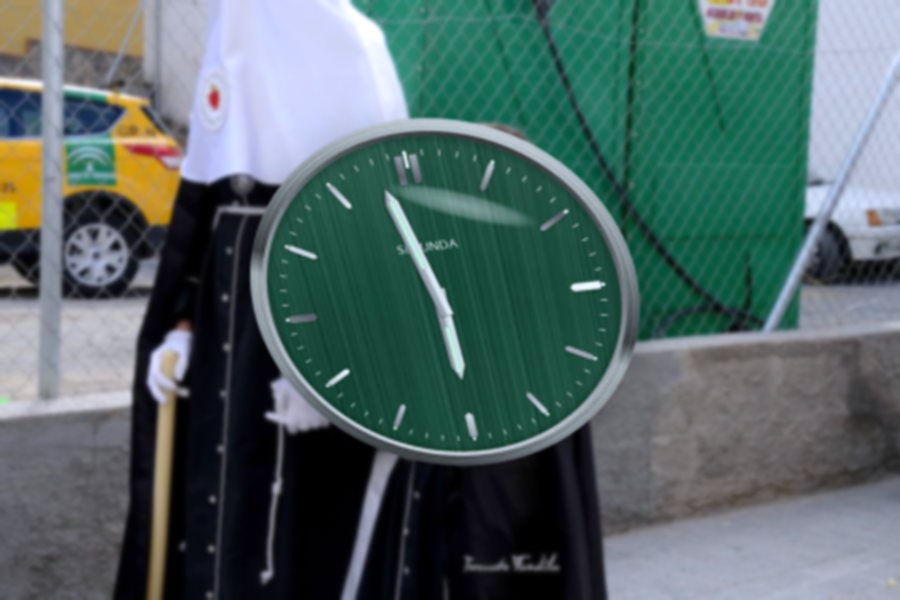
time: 5:58
